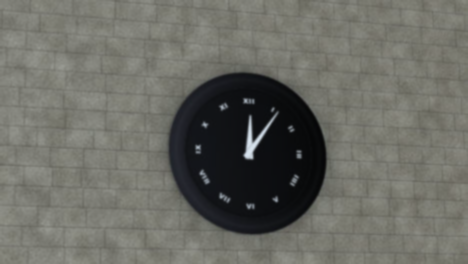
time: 12:06
